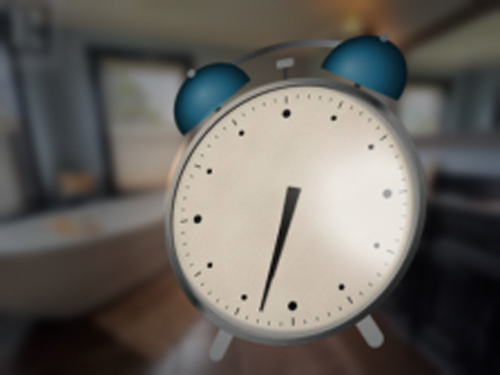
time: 6:33
